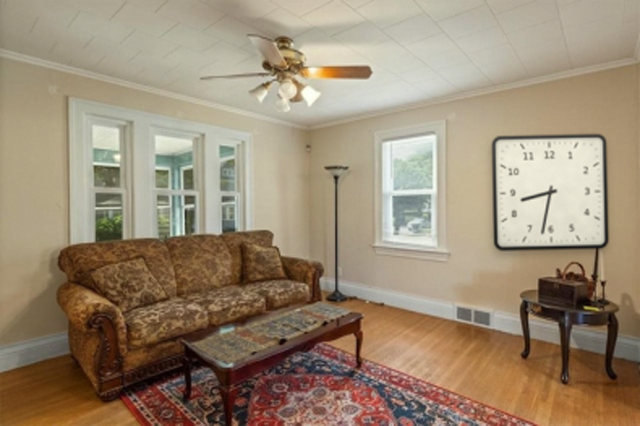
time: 8:32
